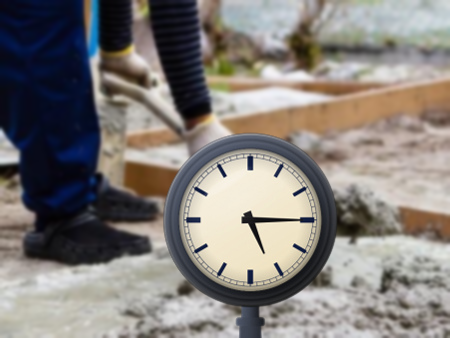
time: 5:15
